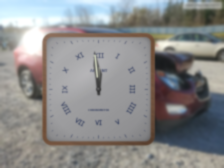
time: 11:59
